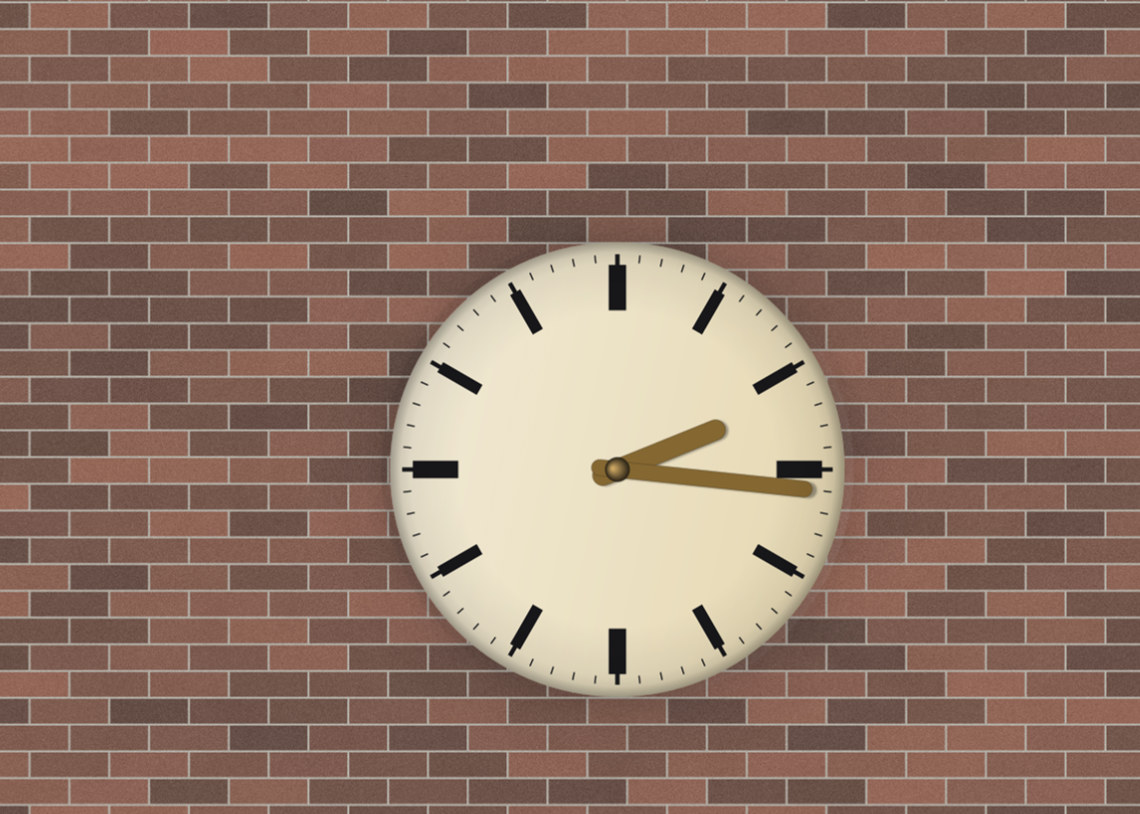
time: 2:16
